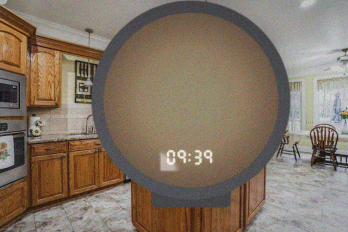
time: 9:39
